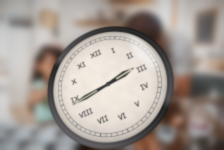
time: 2:44
